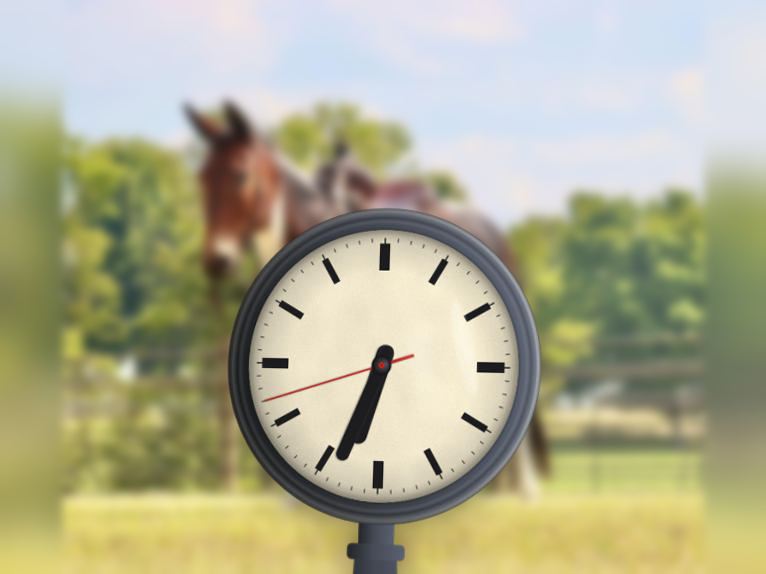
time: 6:33:42
